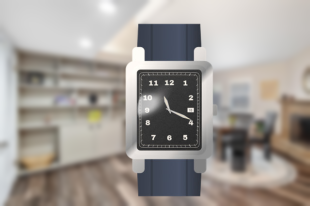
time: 11:19
